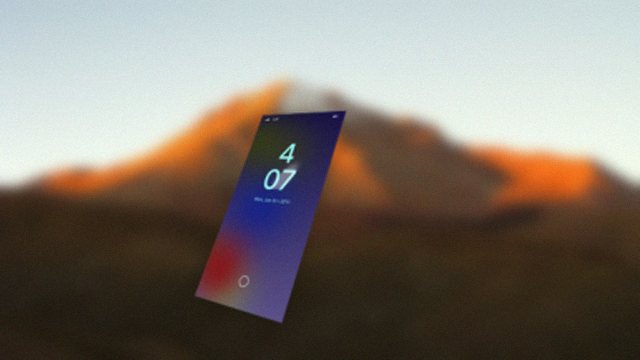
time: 4:07
